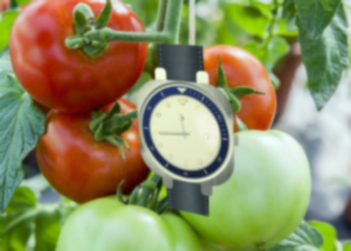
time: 11:44
